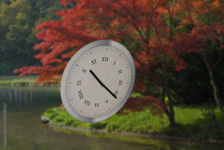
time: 10:21
